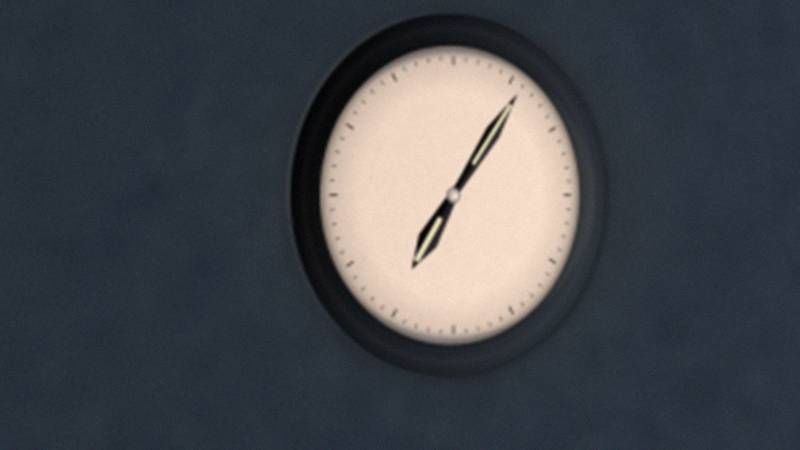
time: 7:06
